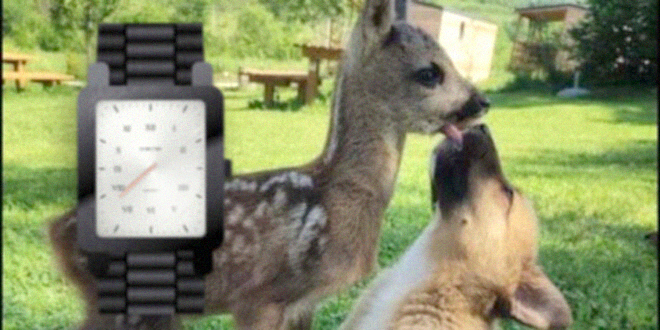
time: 7:38
